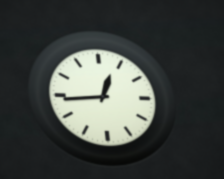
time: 12:44
